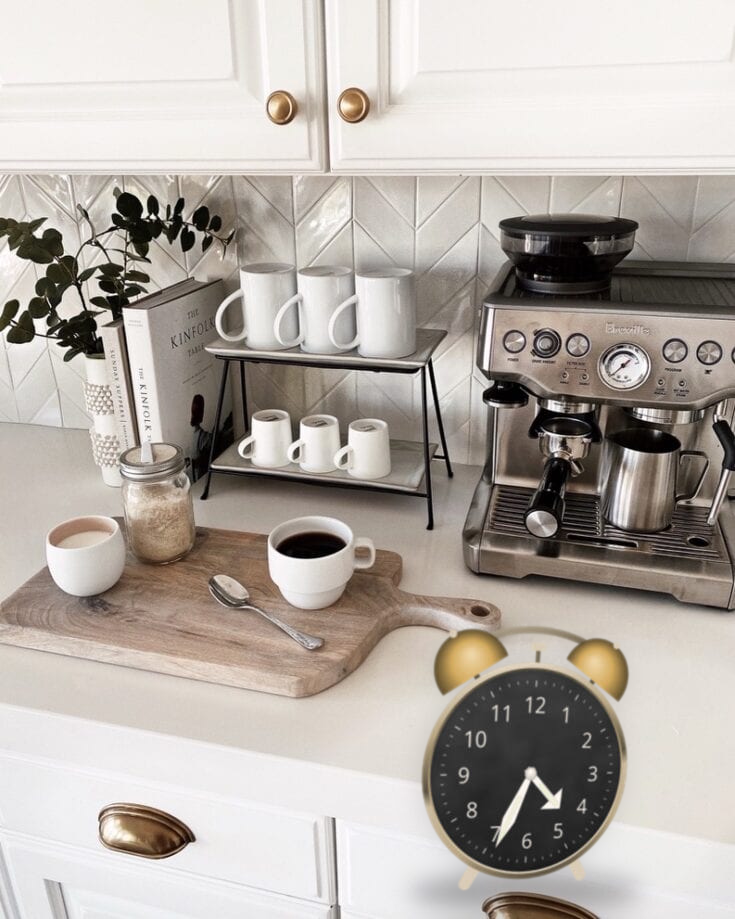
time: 4:34
